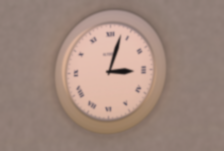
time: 3:03
